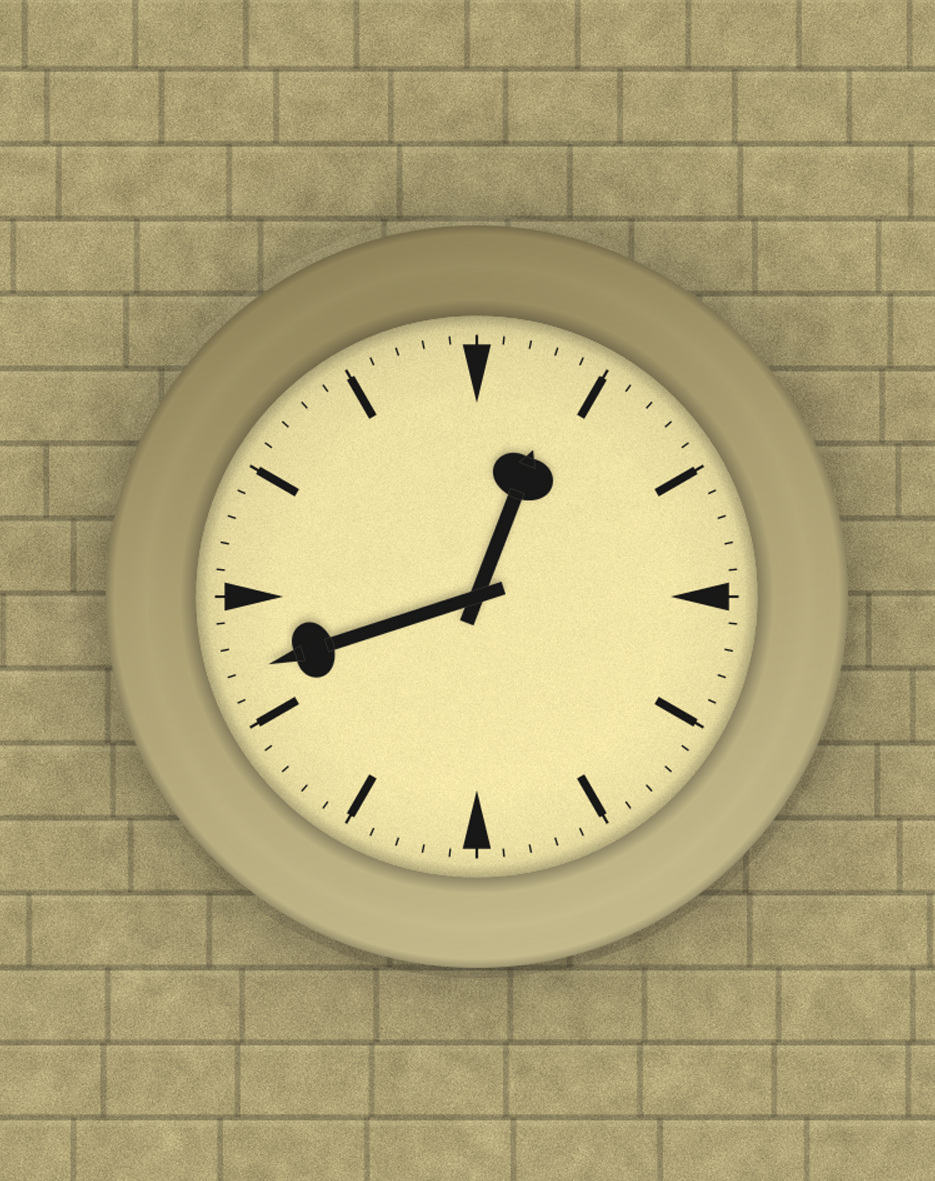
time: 12:42
